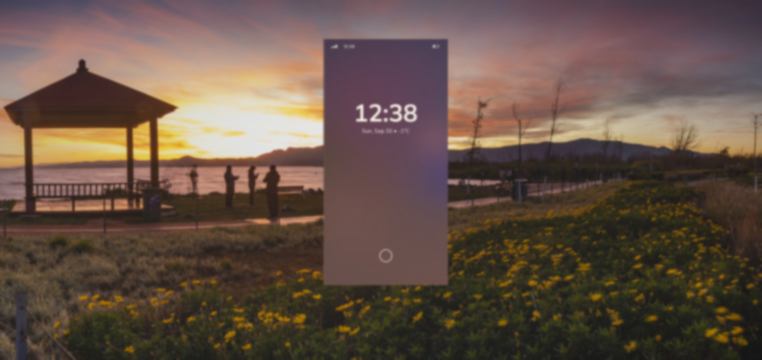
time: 12:38
